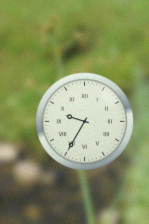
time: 9:35
